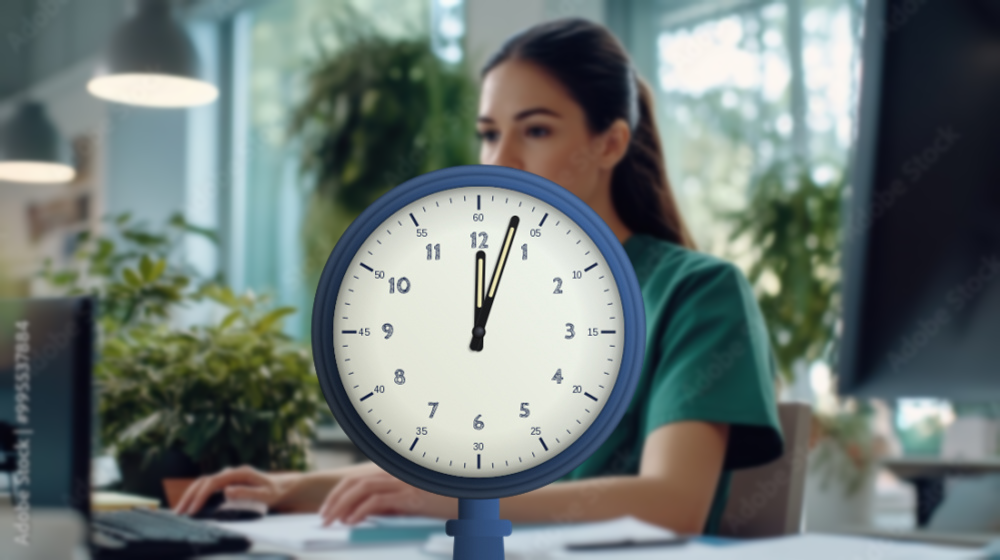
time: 12:03
